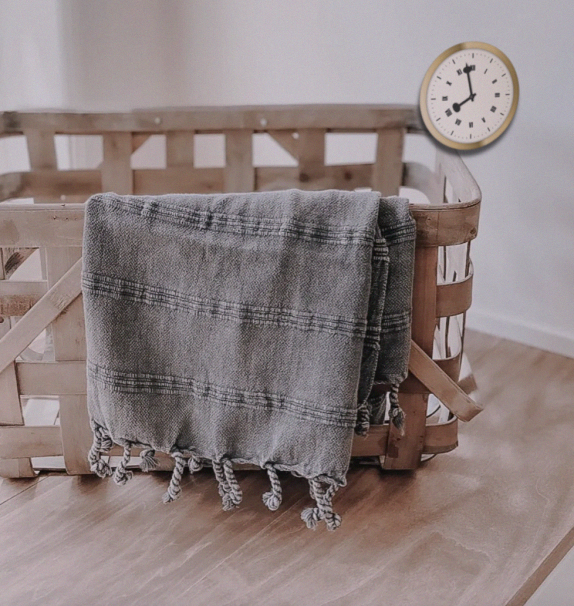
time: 7:58
